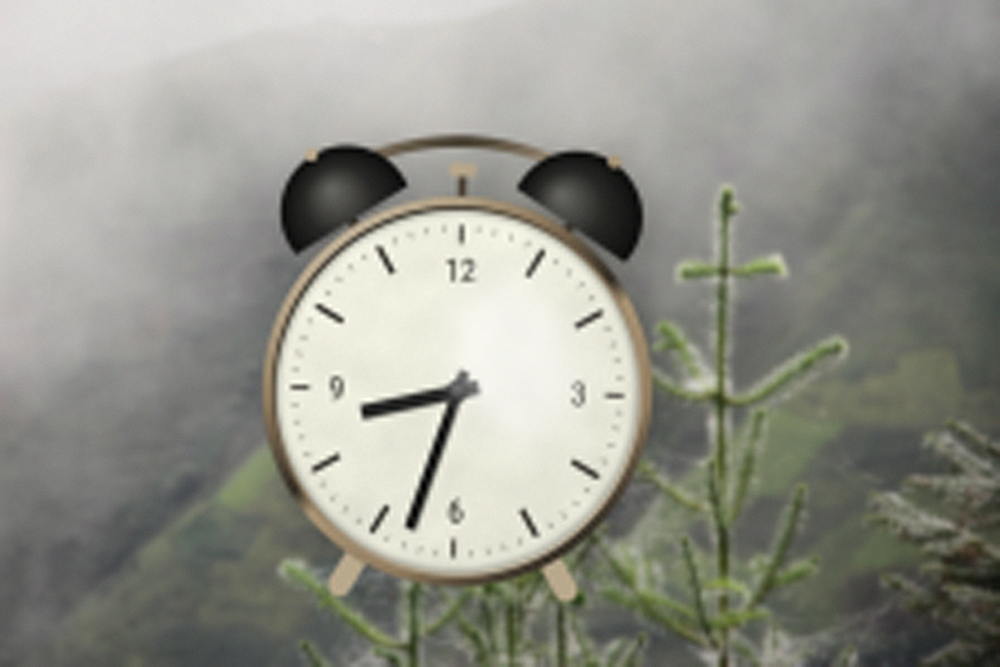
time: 8:33
